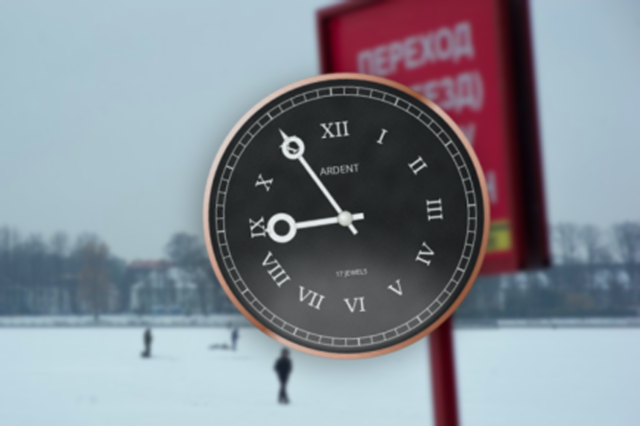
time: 8:55
